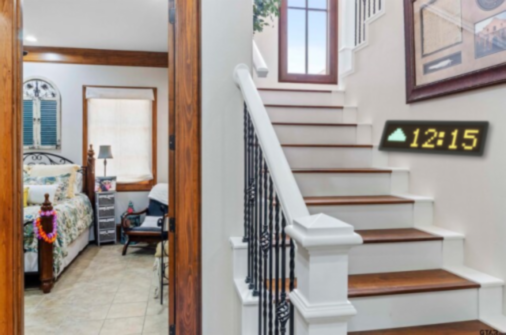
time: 12:15
